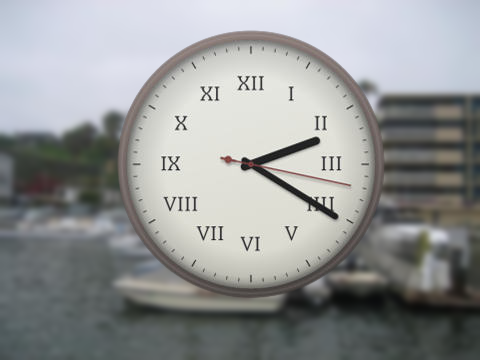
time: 2:20:17
